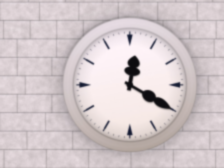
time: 12:20
